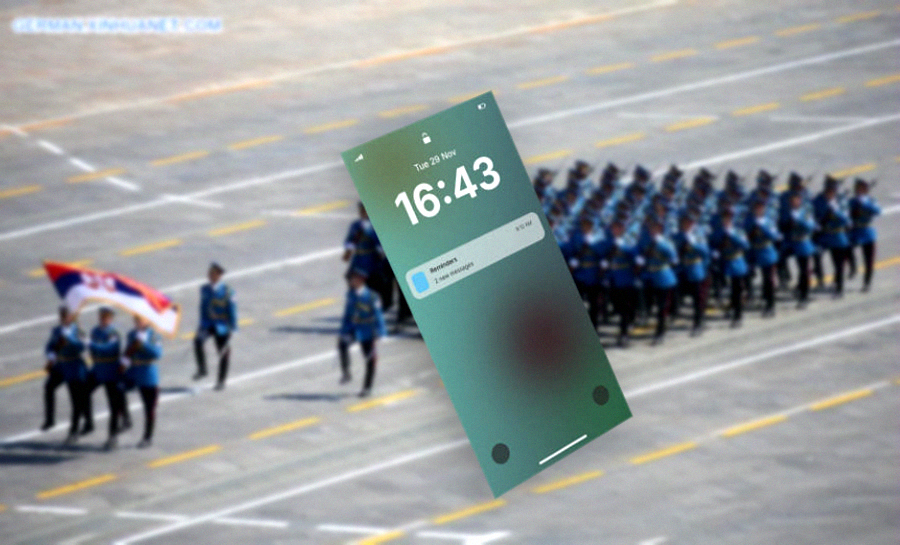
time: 16:43
